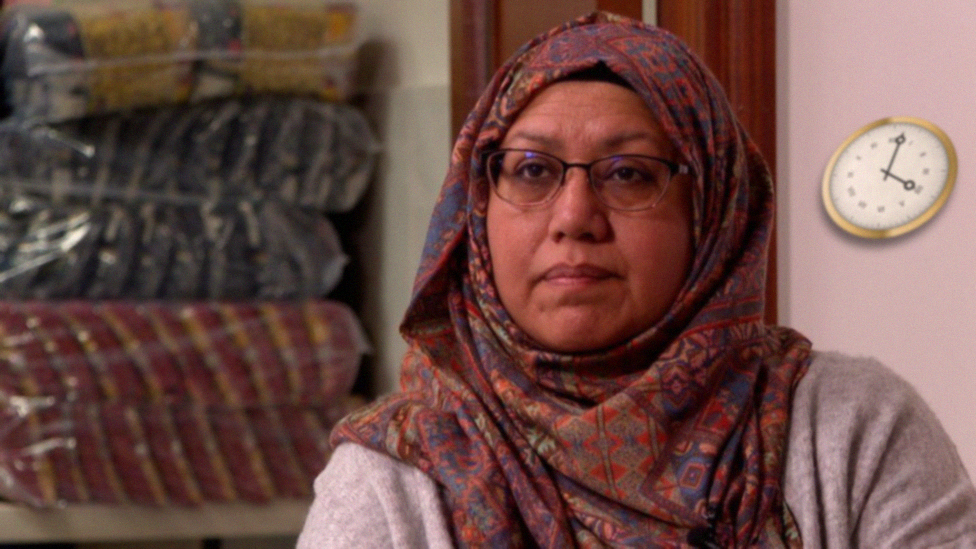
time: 4:02
